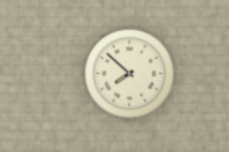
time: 7:52
